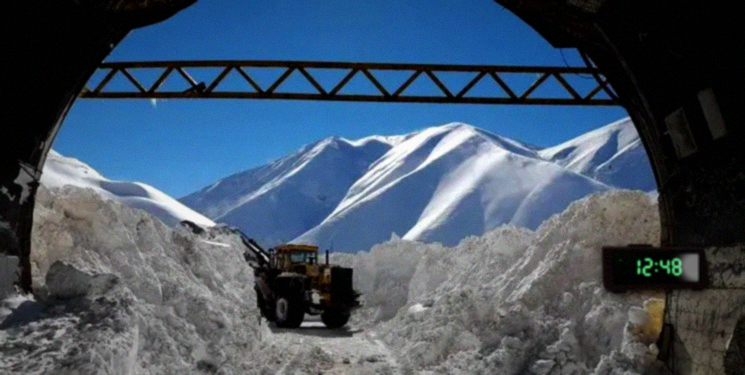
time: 12:48
